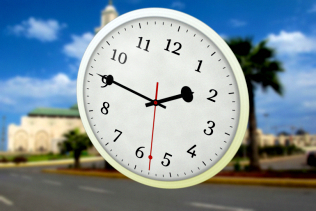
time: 1:45:28
